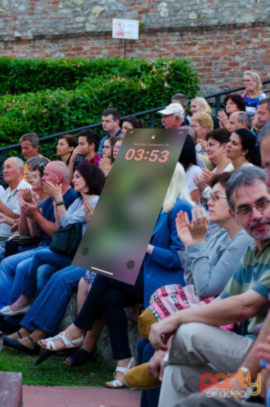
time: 3:53
